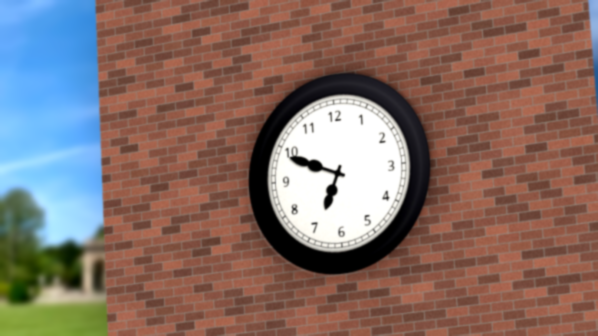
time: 6:49
